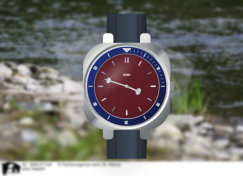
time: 3:48
